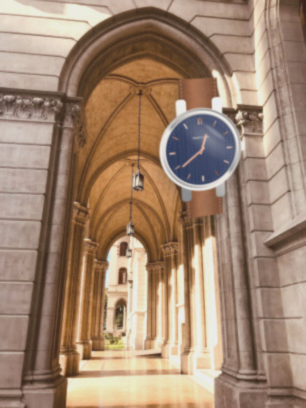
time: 12:39
